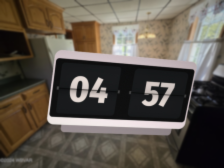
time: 4:57
